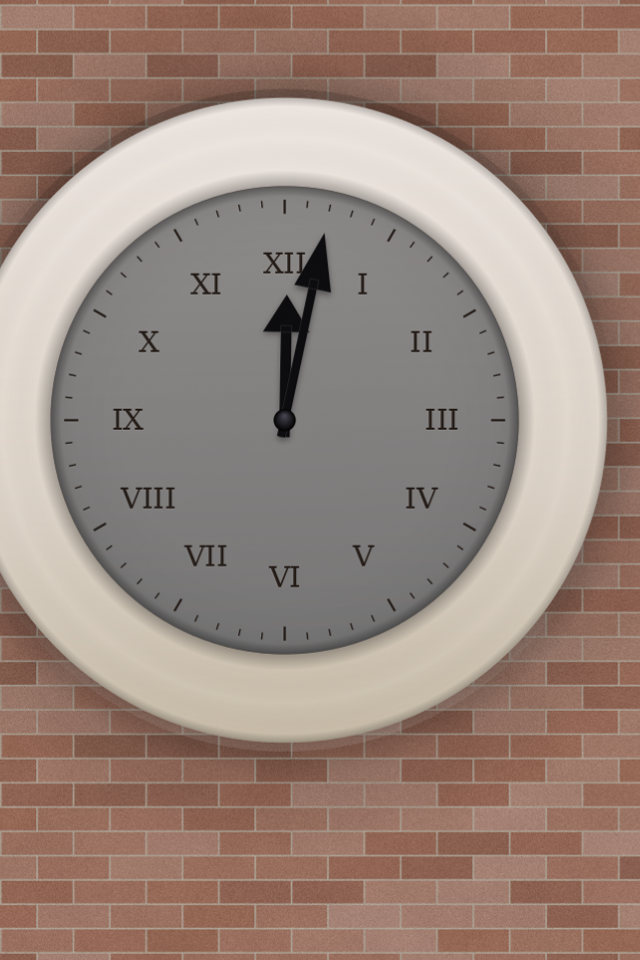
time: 12:02
